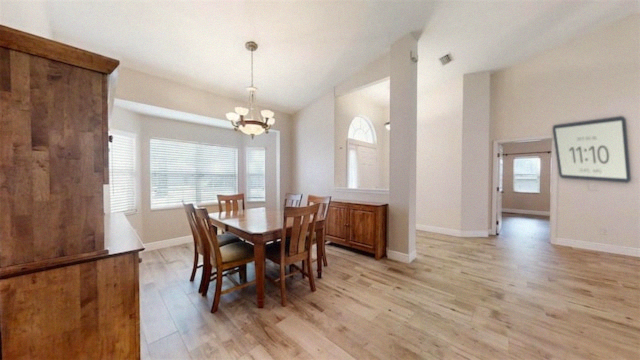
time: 11:10
